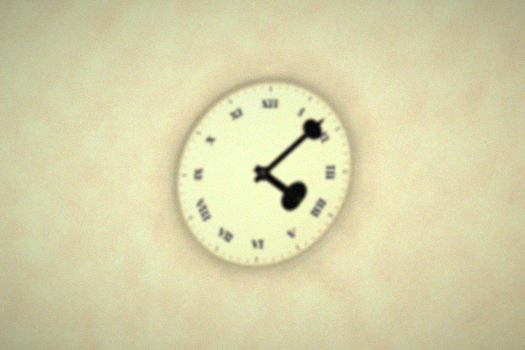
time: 4:08
